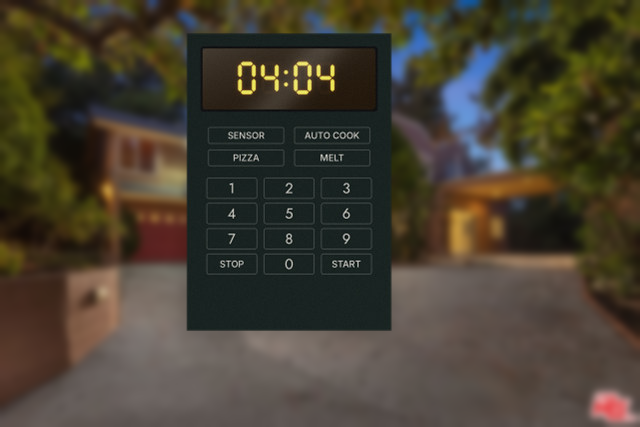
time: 4:04
